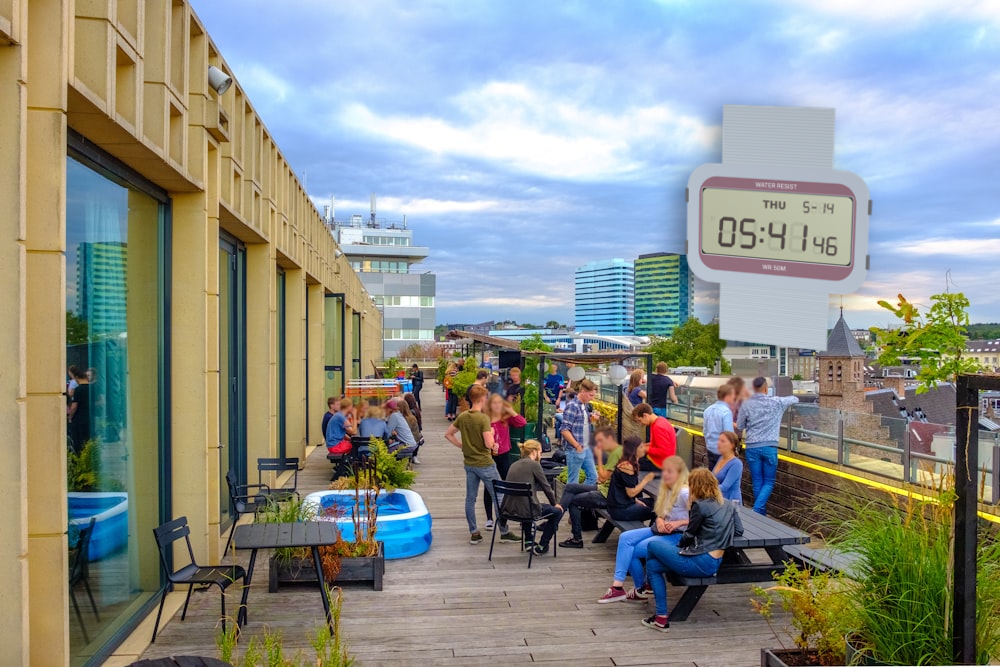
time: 5:41:46
